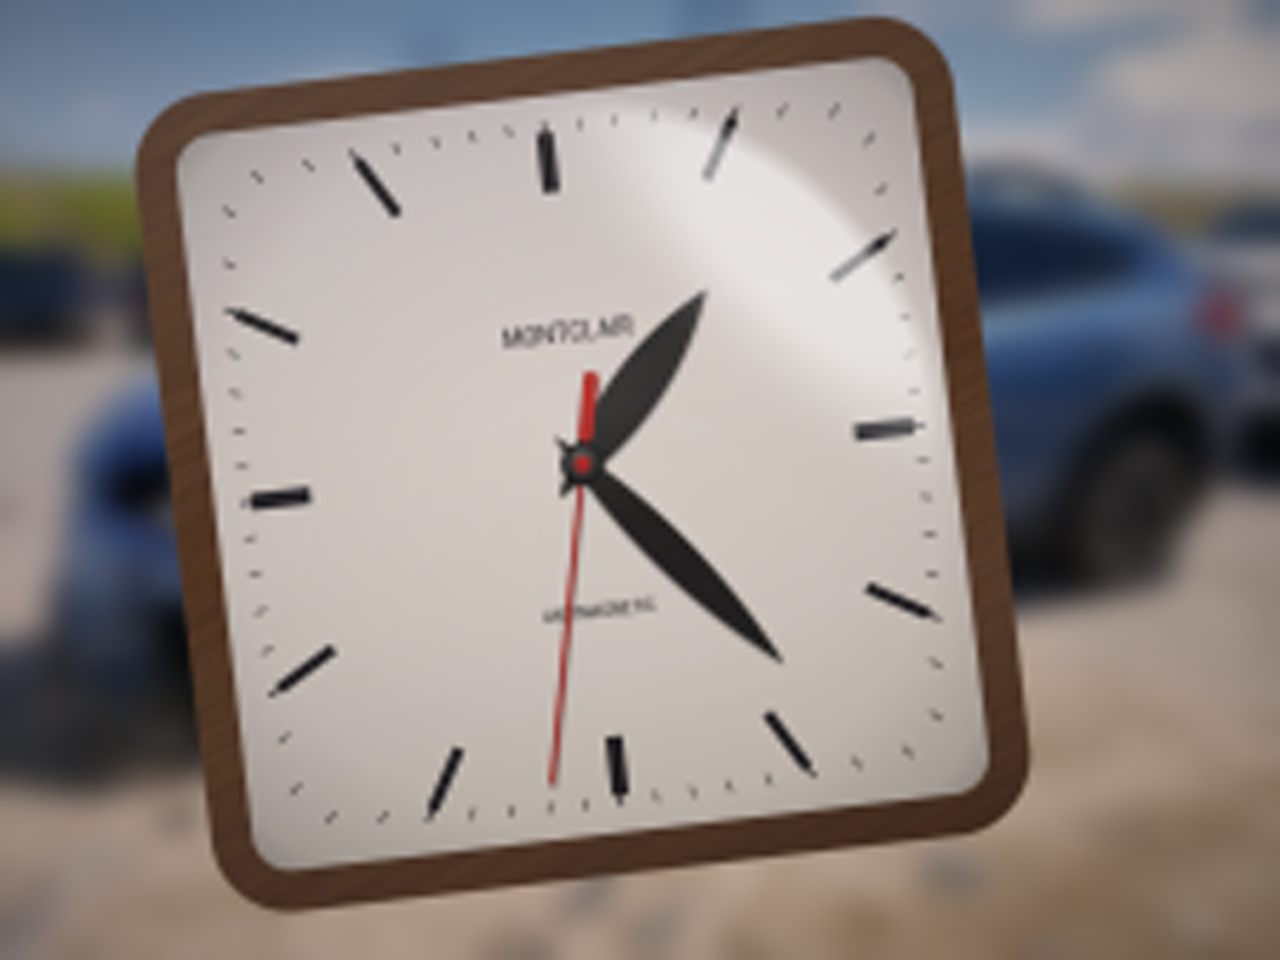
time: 1:23:32
